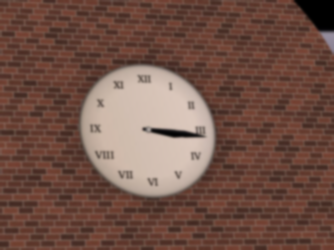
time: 3:16
